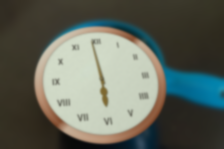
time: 5:59
